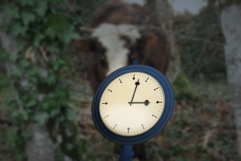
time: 3:02
